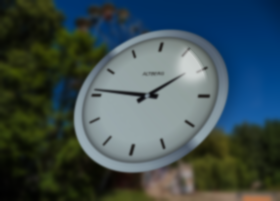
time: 1:46
